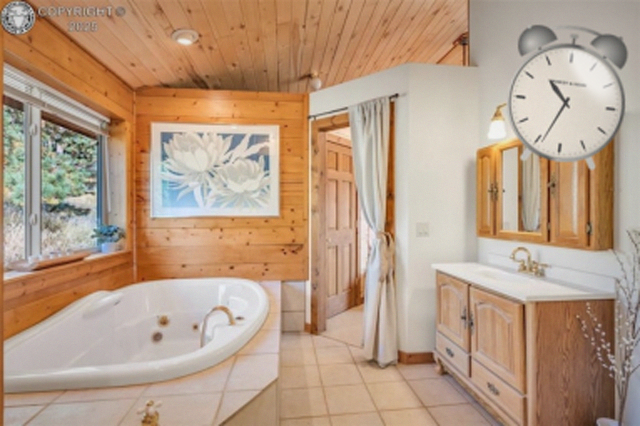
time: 10:34
